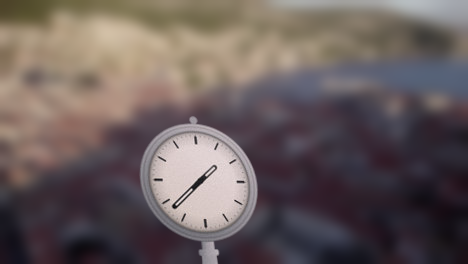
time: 1:38
